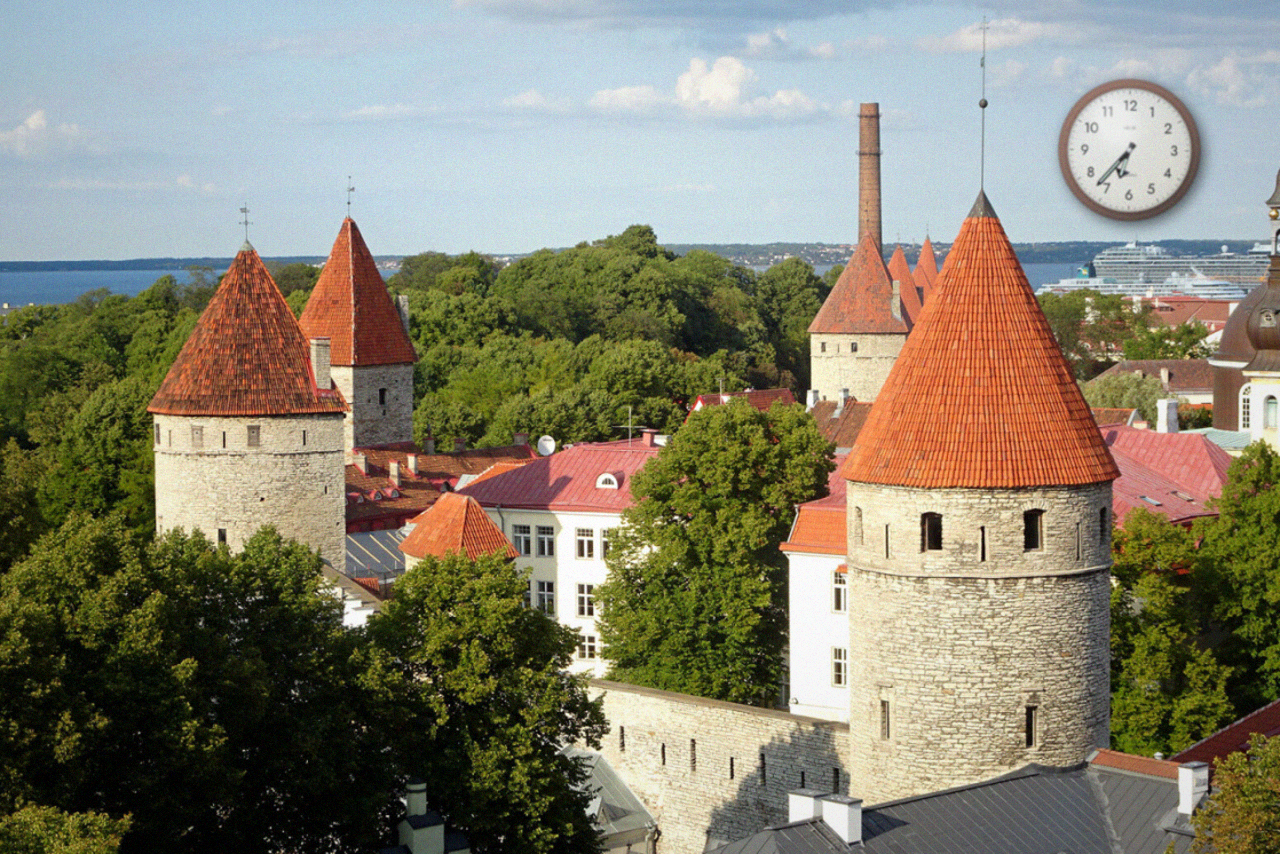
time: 6:37
